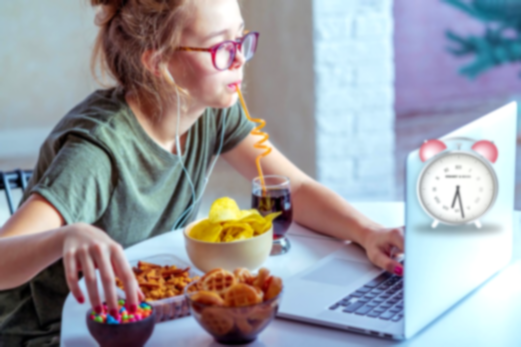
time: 6:28
